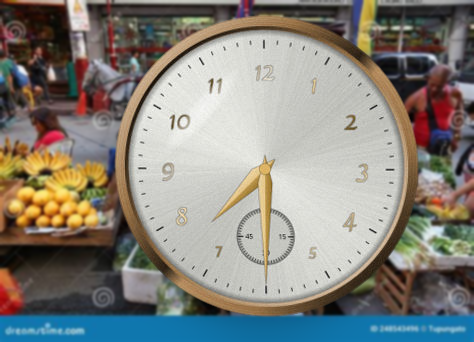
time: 7:30
